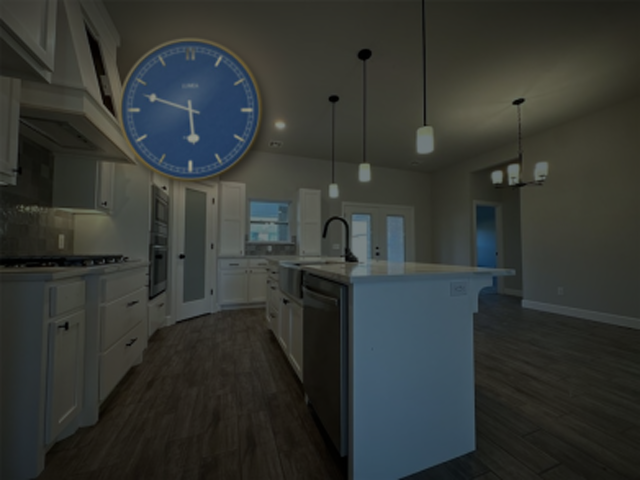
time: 5:48
